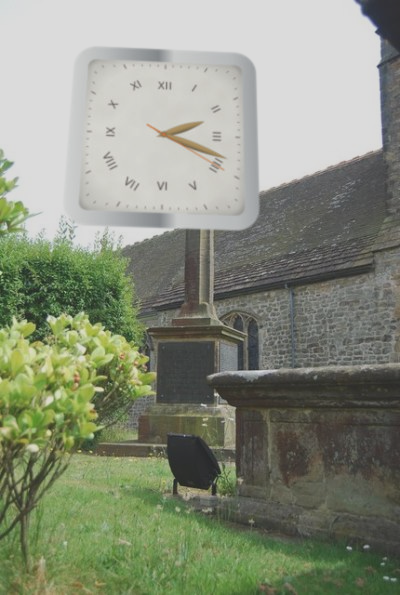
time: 2:18:20
